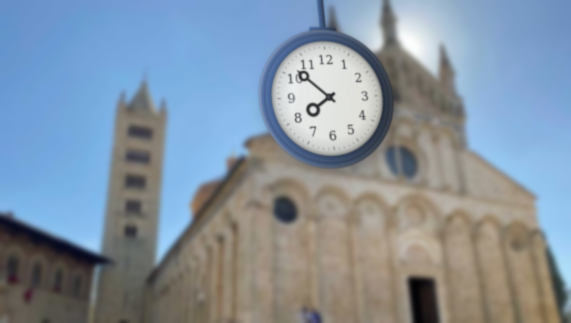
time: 7:52
